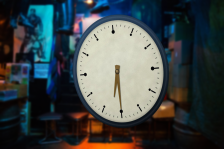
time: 6:30
